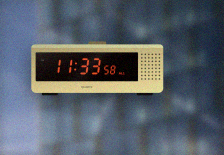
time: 11:33:58
